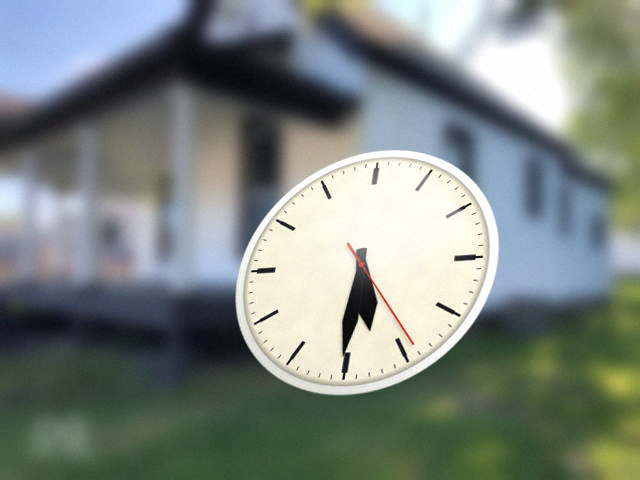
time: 5:30:24
